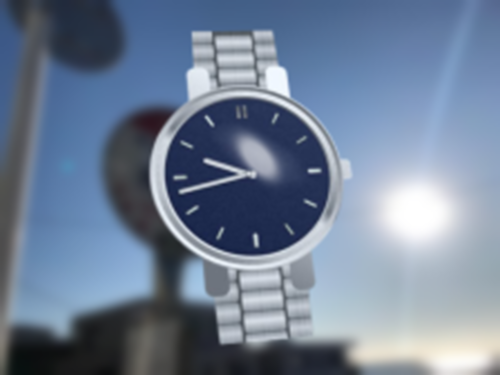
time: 9:43
